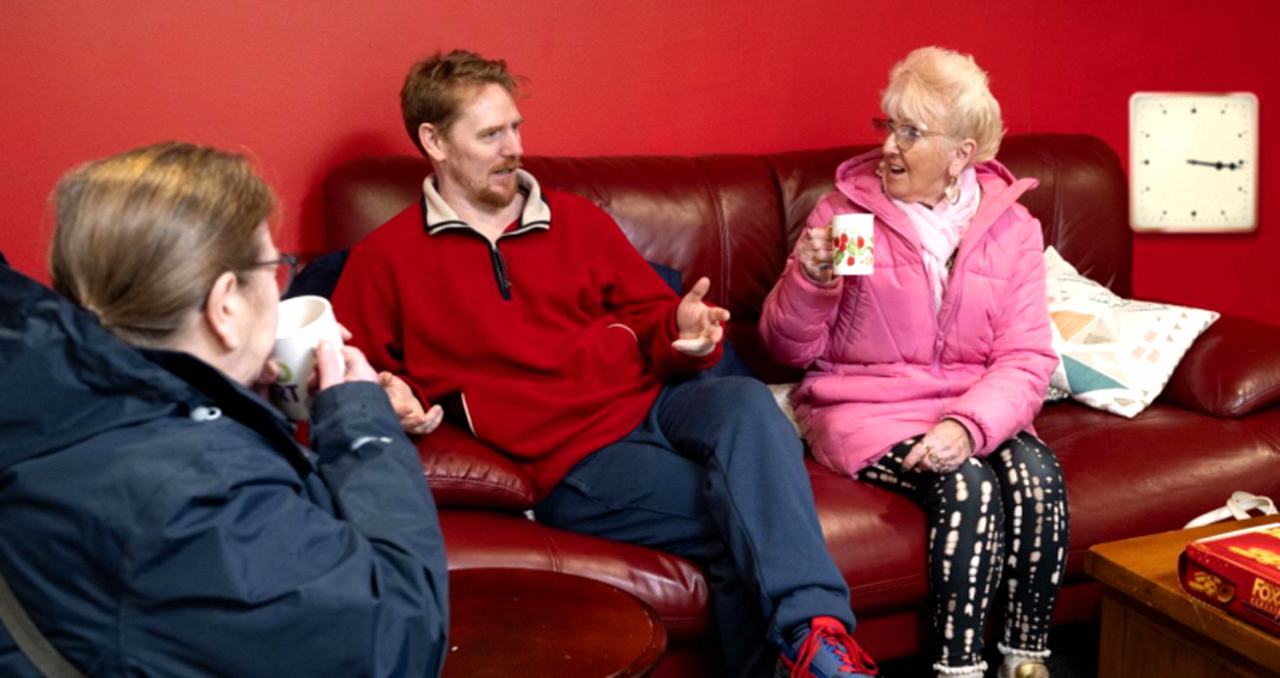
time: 3:16
